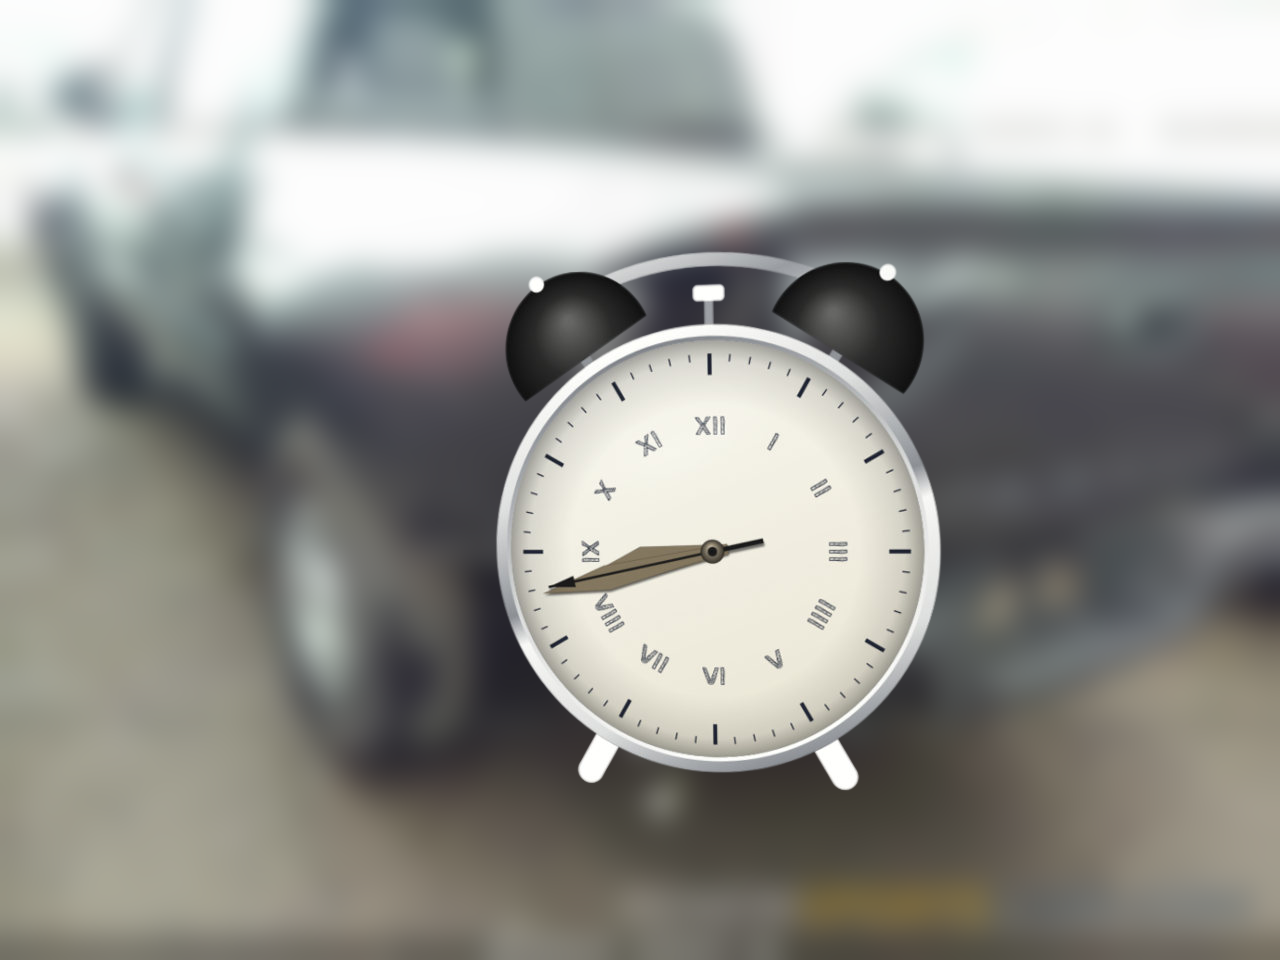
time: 8:42:43
